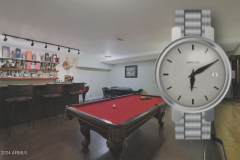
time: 6:10
